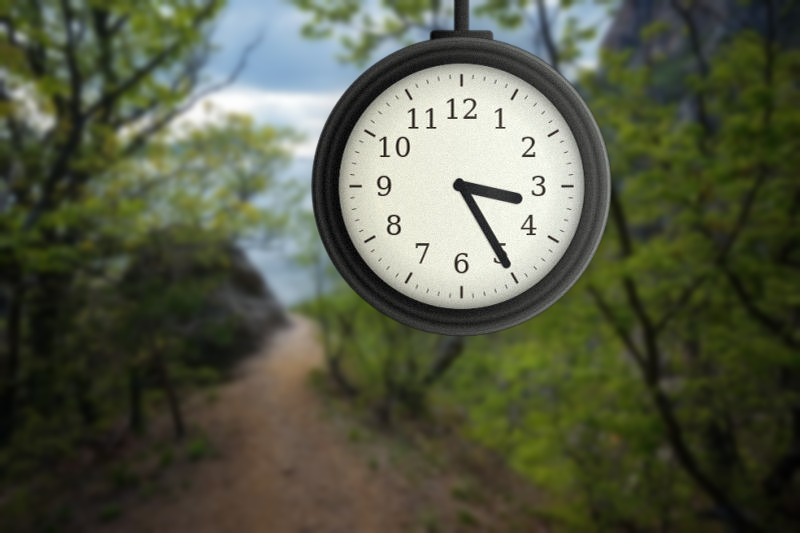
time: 3:25
